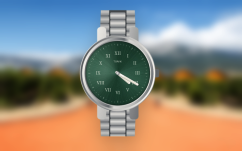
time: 4:20
